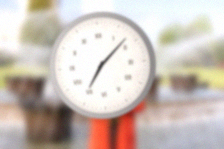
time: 7:08
